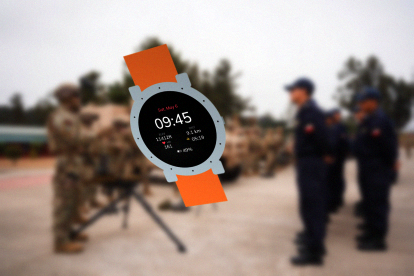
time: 9:45
